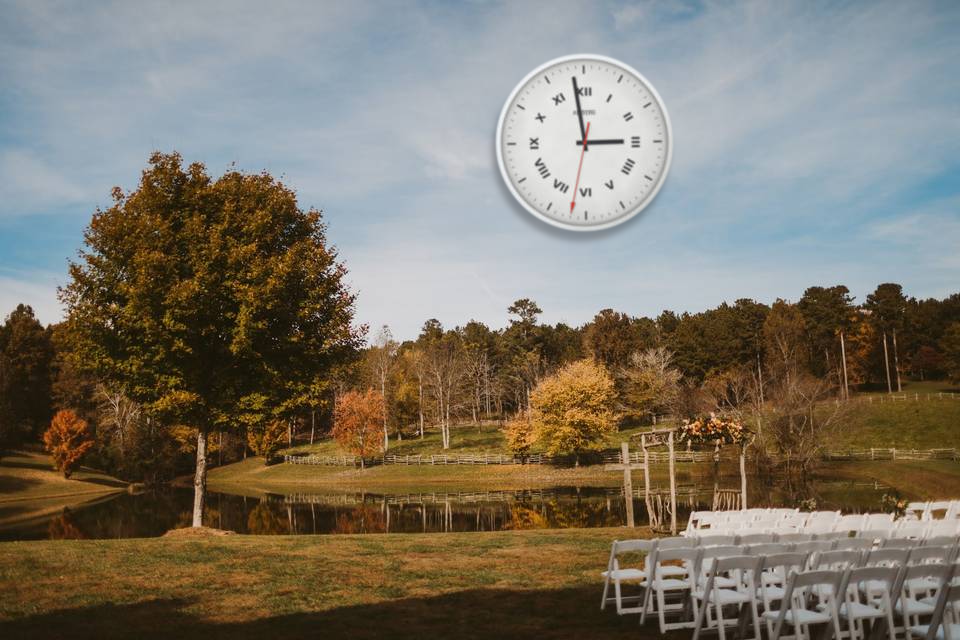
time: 2:58:32
